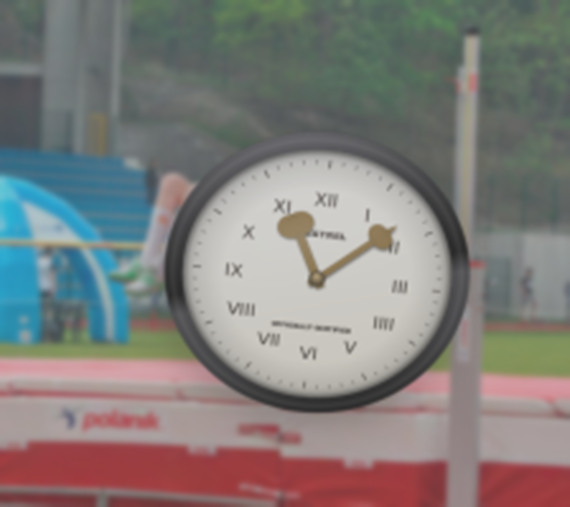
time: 11:08
